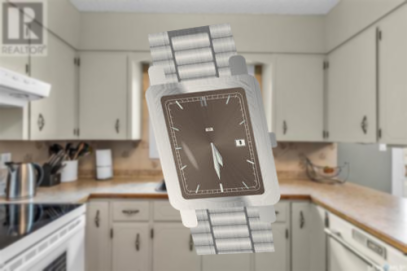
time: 5:30
